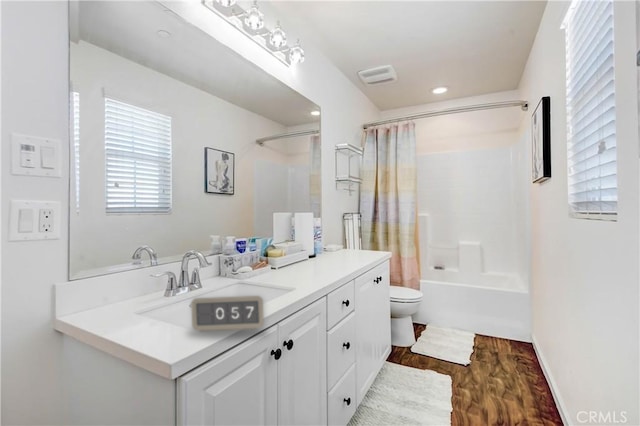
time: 0:57
